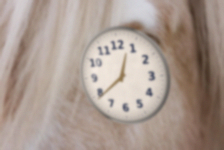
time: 12:39
